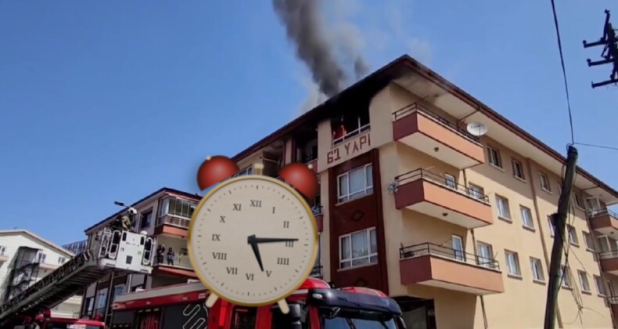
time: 5:14
